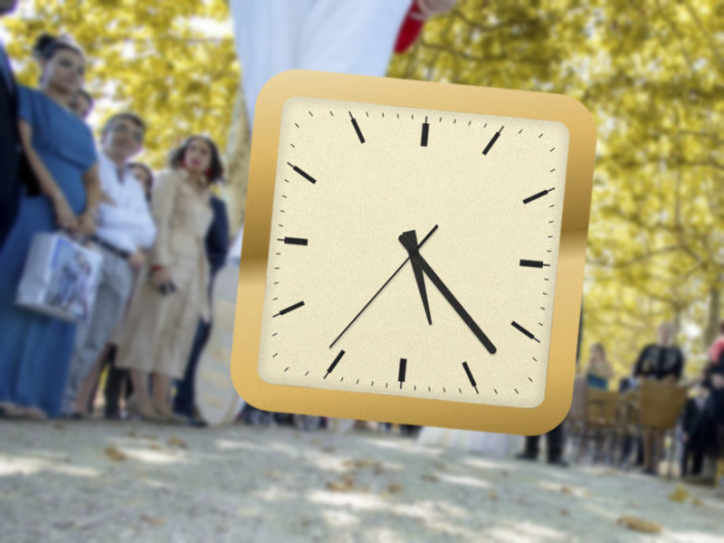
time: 5:22:36
